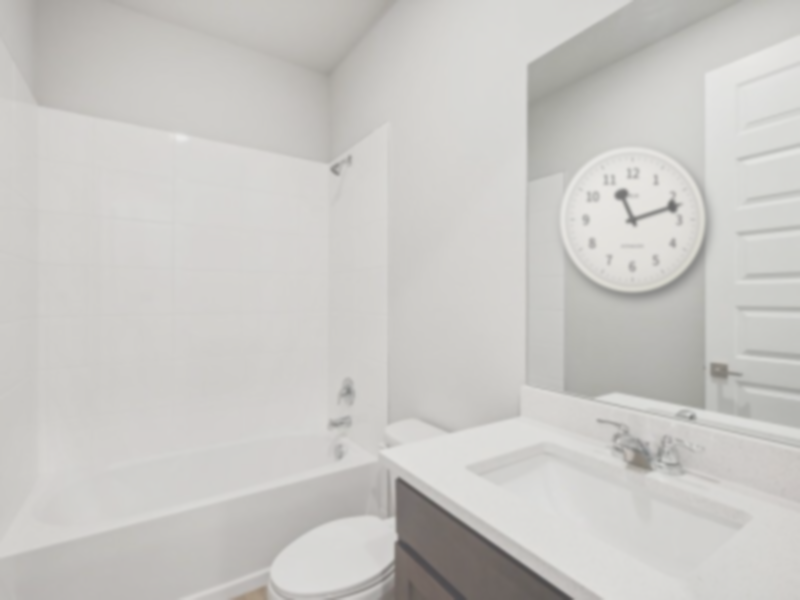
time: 11:12
